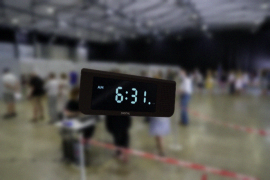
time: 6:31
